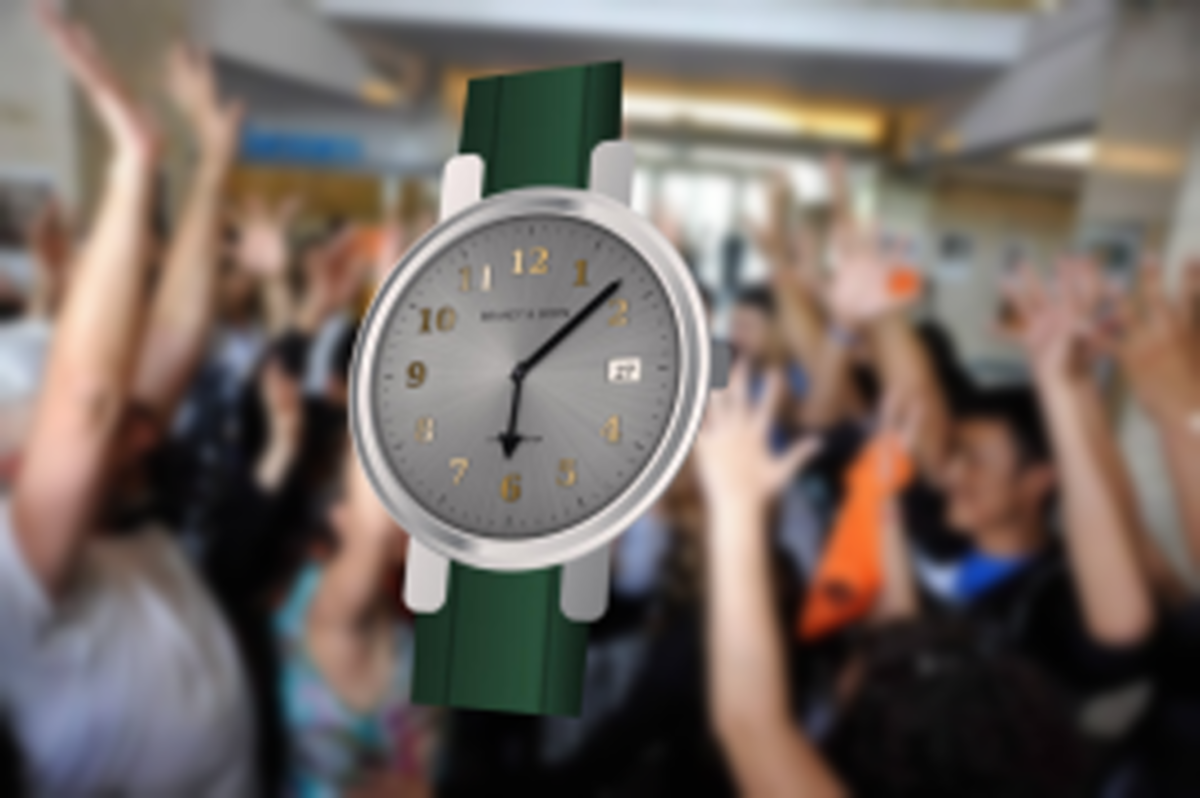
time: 6:08
